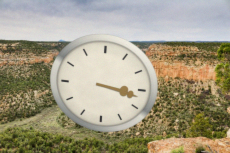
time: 3:17
